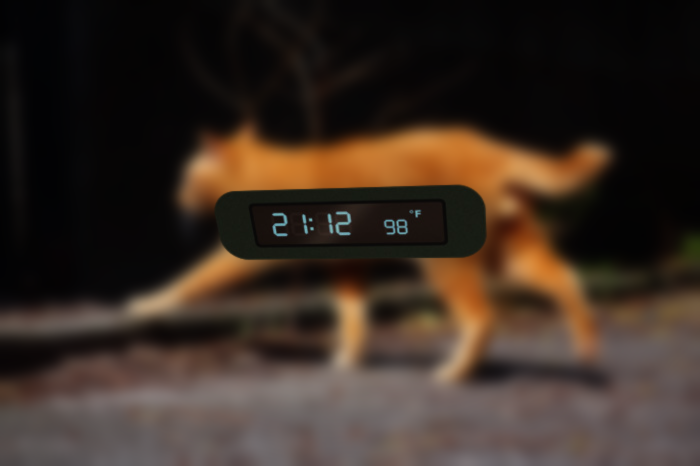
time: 21:12
